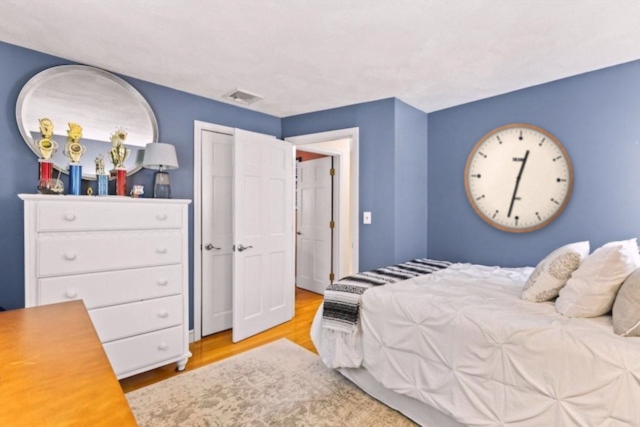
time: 12:32
